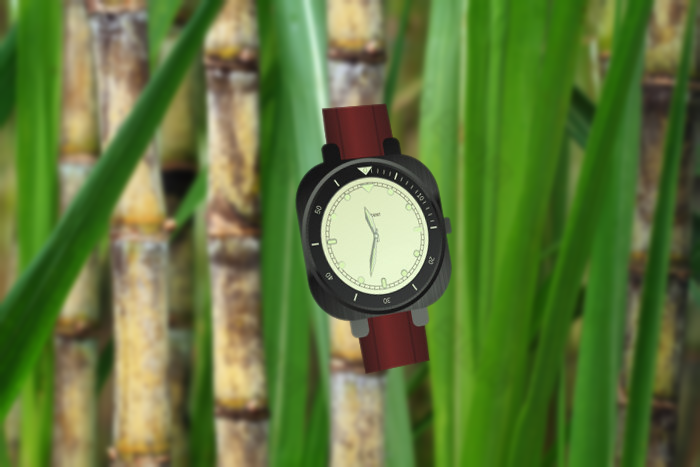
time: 11:33
